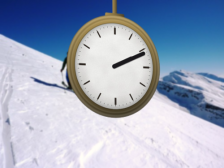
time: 2:11
